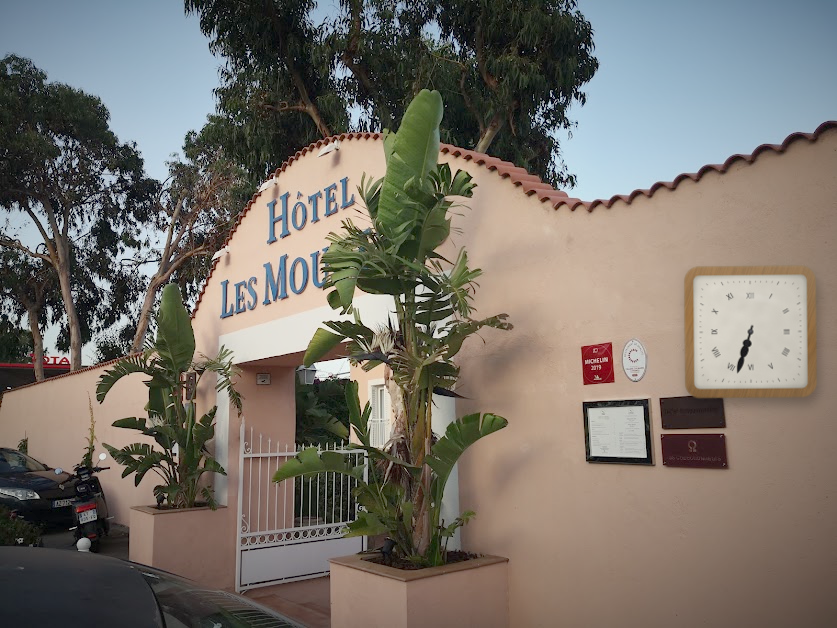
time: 6:33
